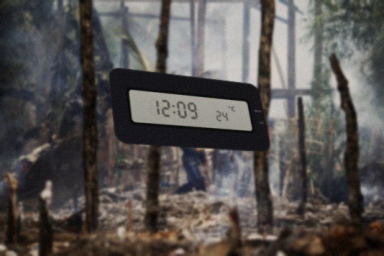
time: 12:09
